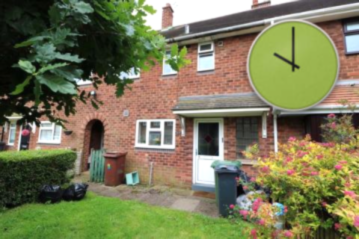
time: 10:00
